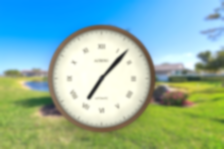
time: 7:07
